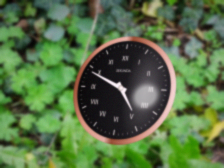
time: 4:49
